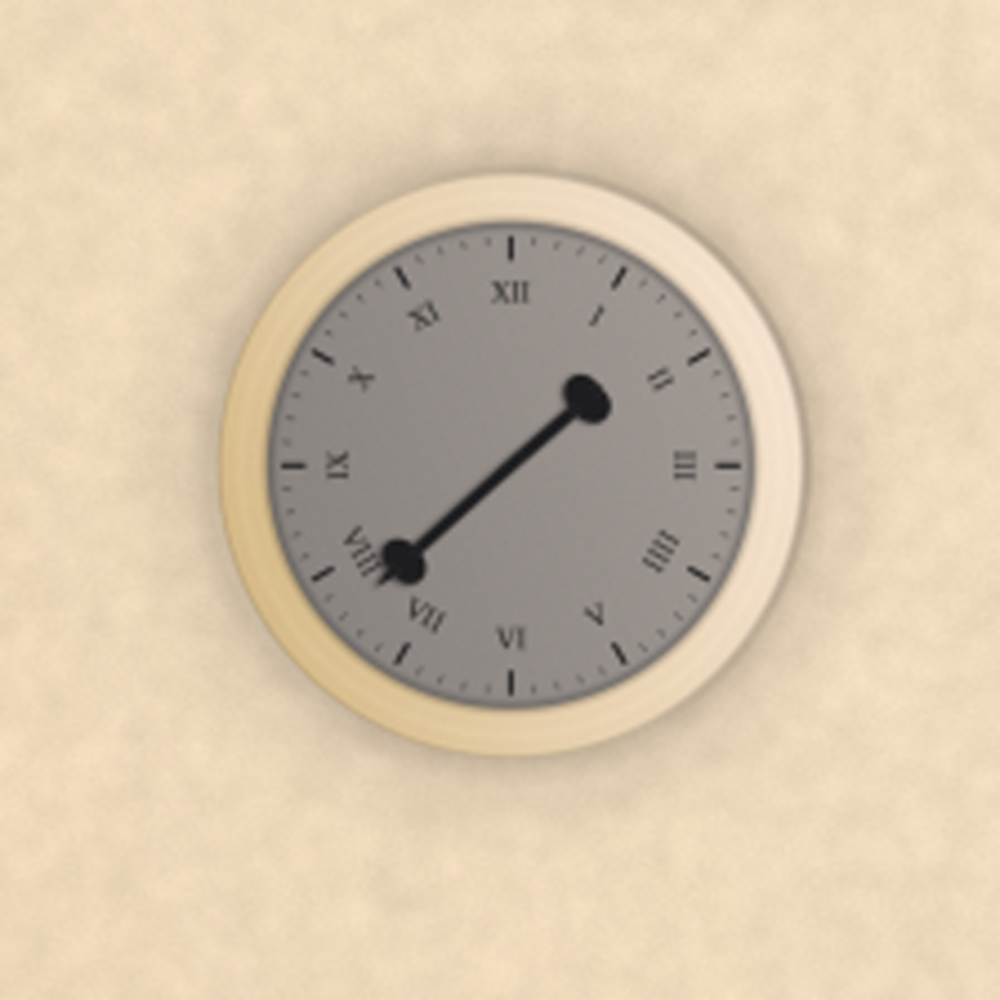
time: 1:38
